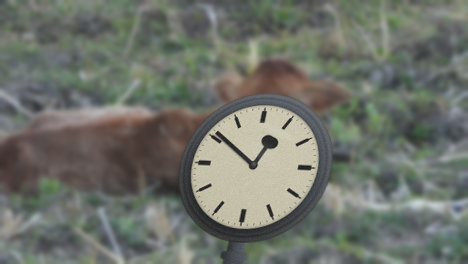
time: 12:51
